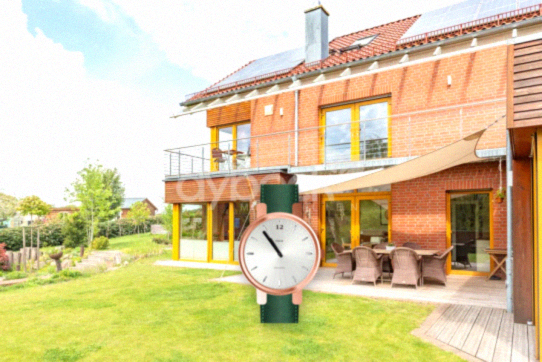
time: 10:54
